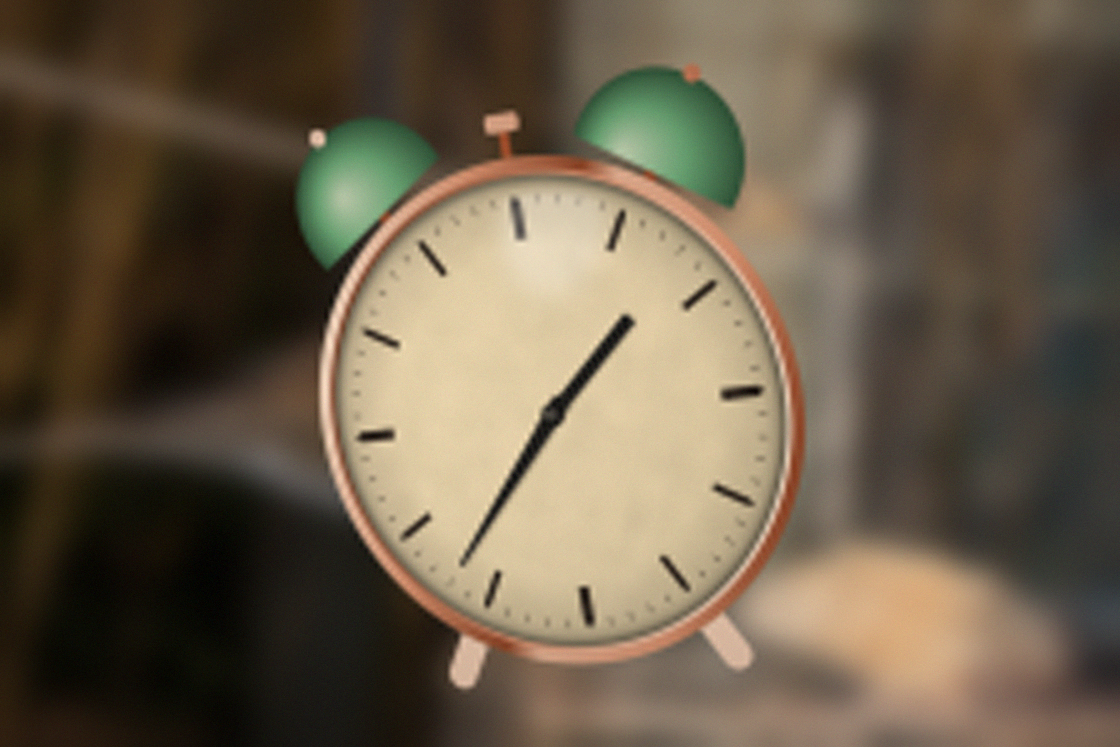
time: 1:37
